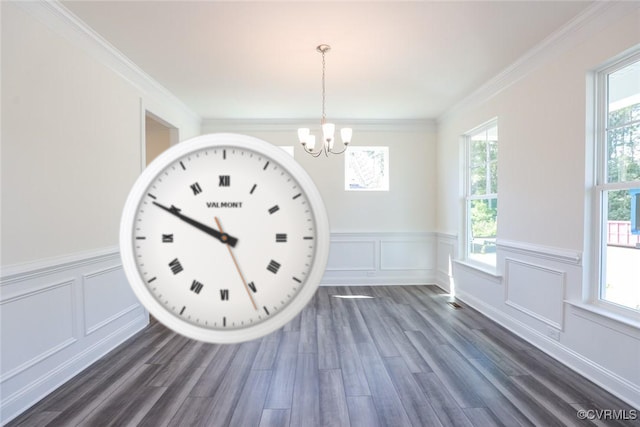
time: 9:49:26
